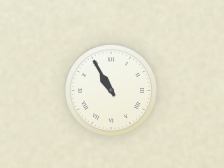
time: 10:55
